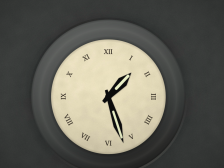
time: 1:27
